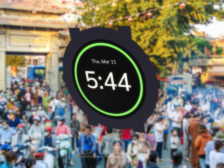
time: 5:44
